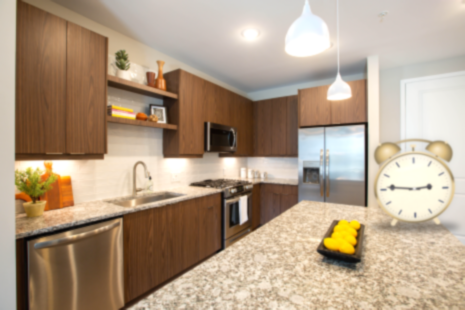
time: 2:46
